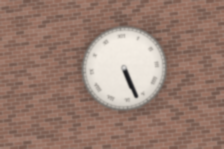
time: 5:27
